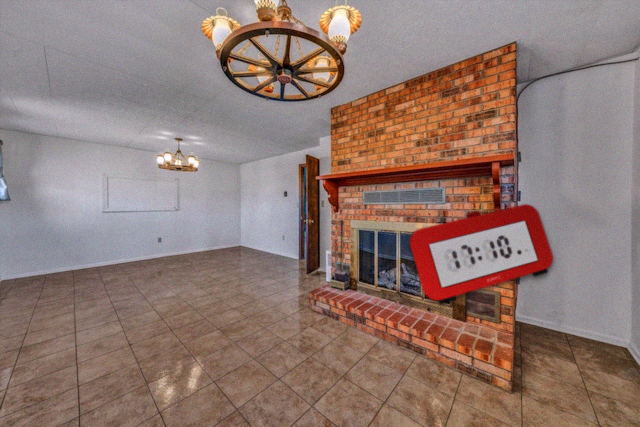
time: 17:10
